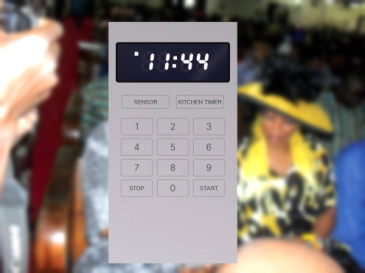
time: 11:44
